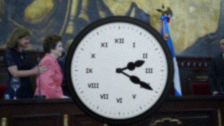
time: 2:20
